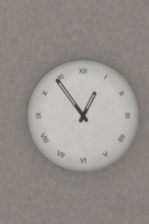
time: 12:54
